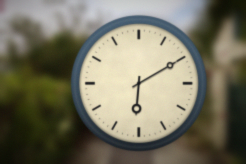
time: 6:10
